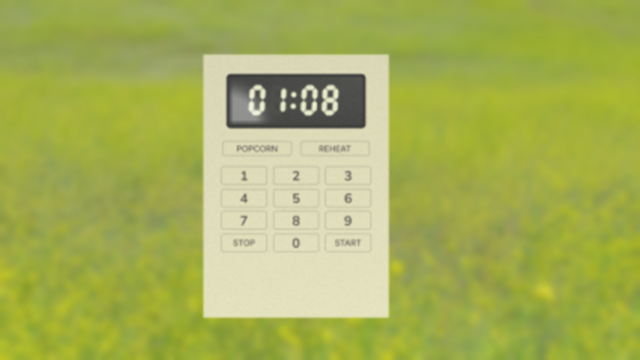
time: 1:08
